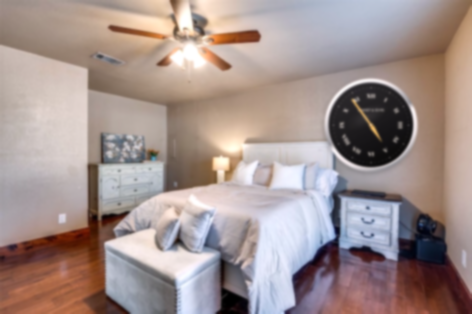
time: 4:54
